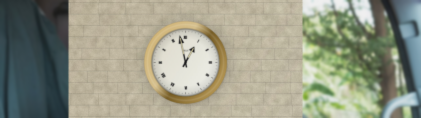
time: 12:58
